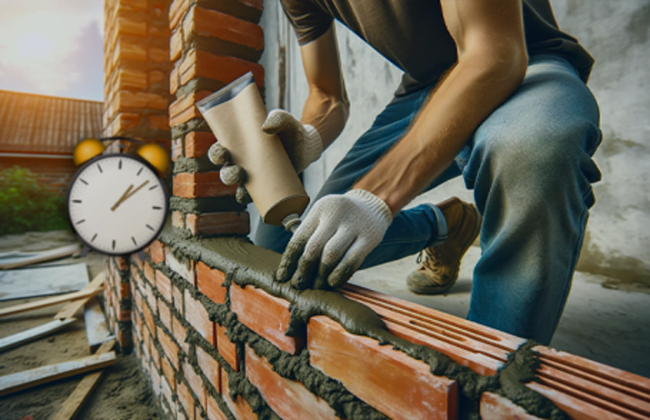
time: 1:08
